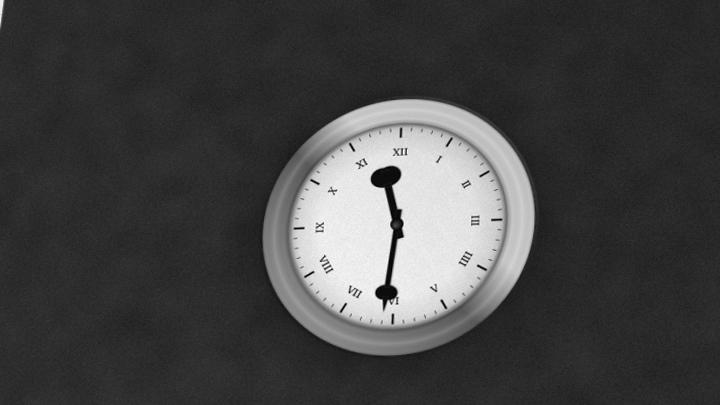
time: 11:31
